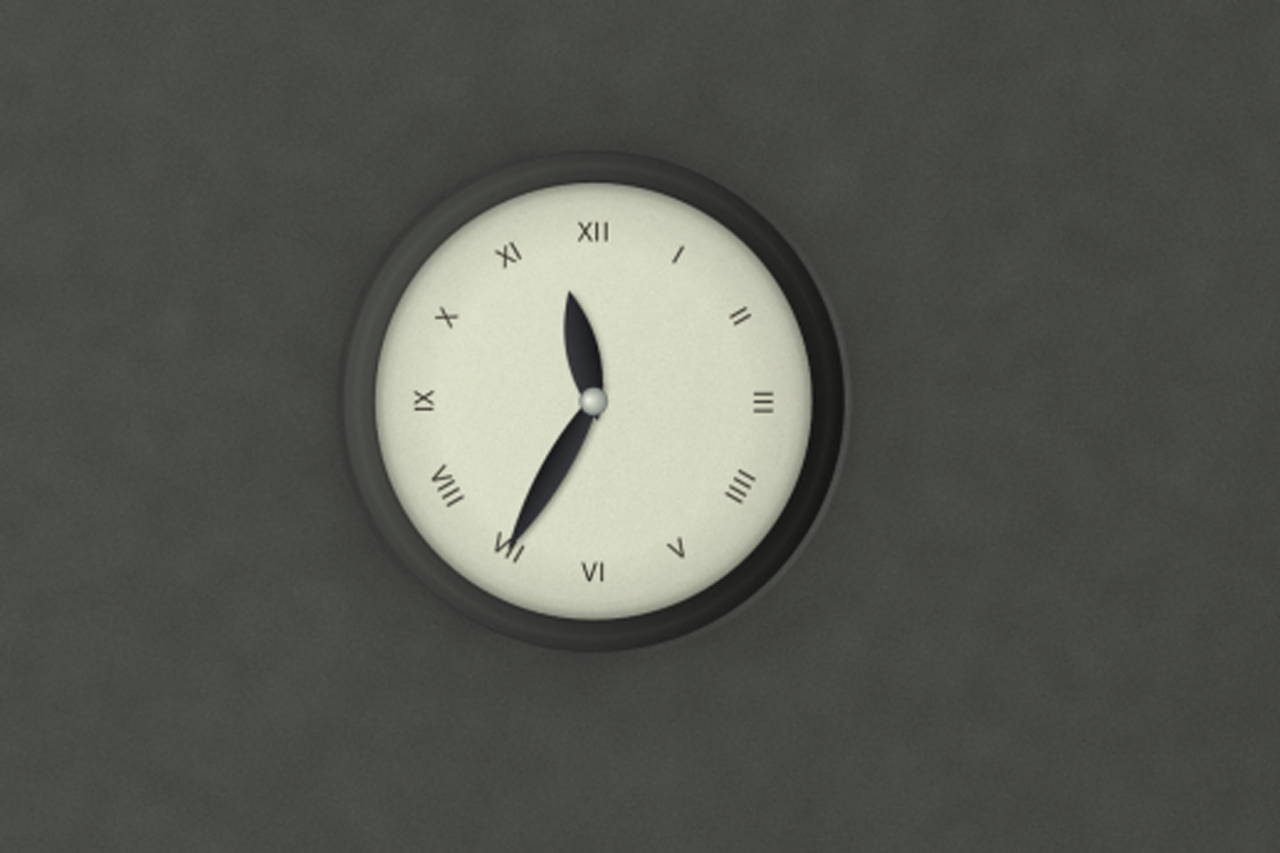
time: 11:35
